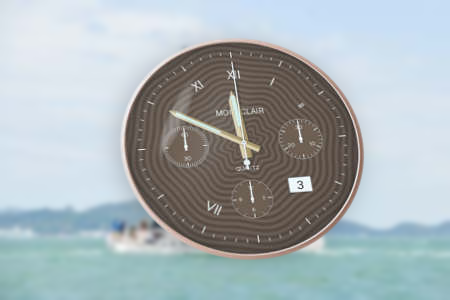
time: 11:50
